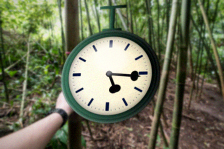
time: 5:16
